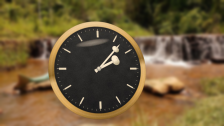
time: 2:07
